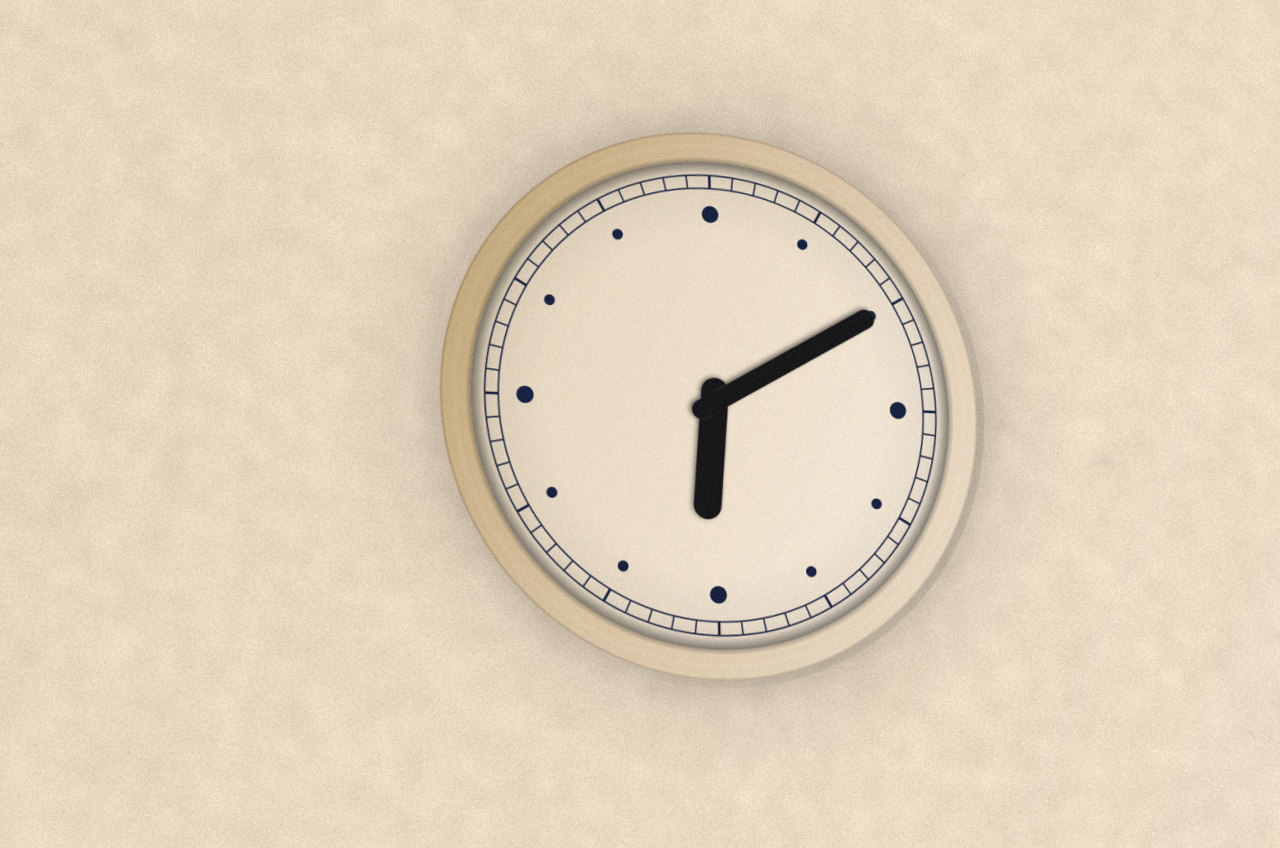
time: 6:10
